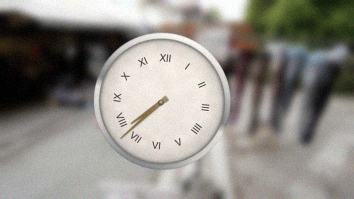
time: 7:37
